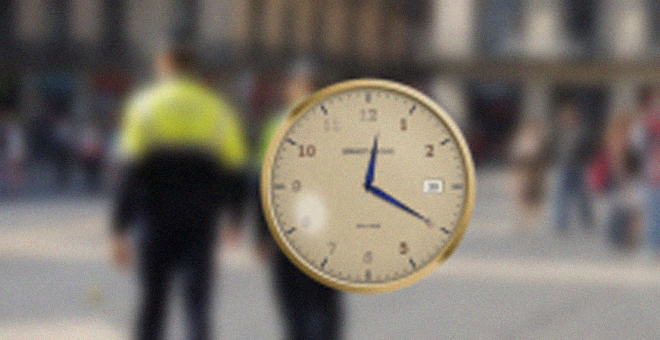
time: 12:20
